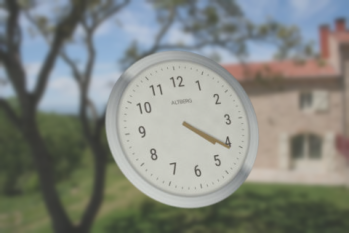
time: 4:21
